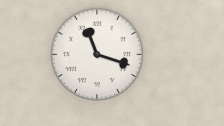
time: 11:18
